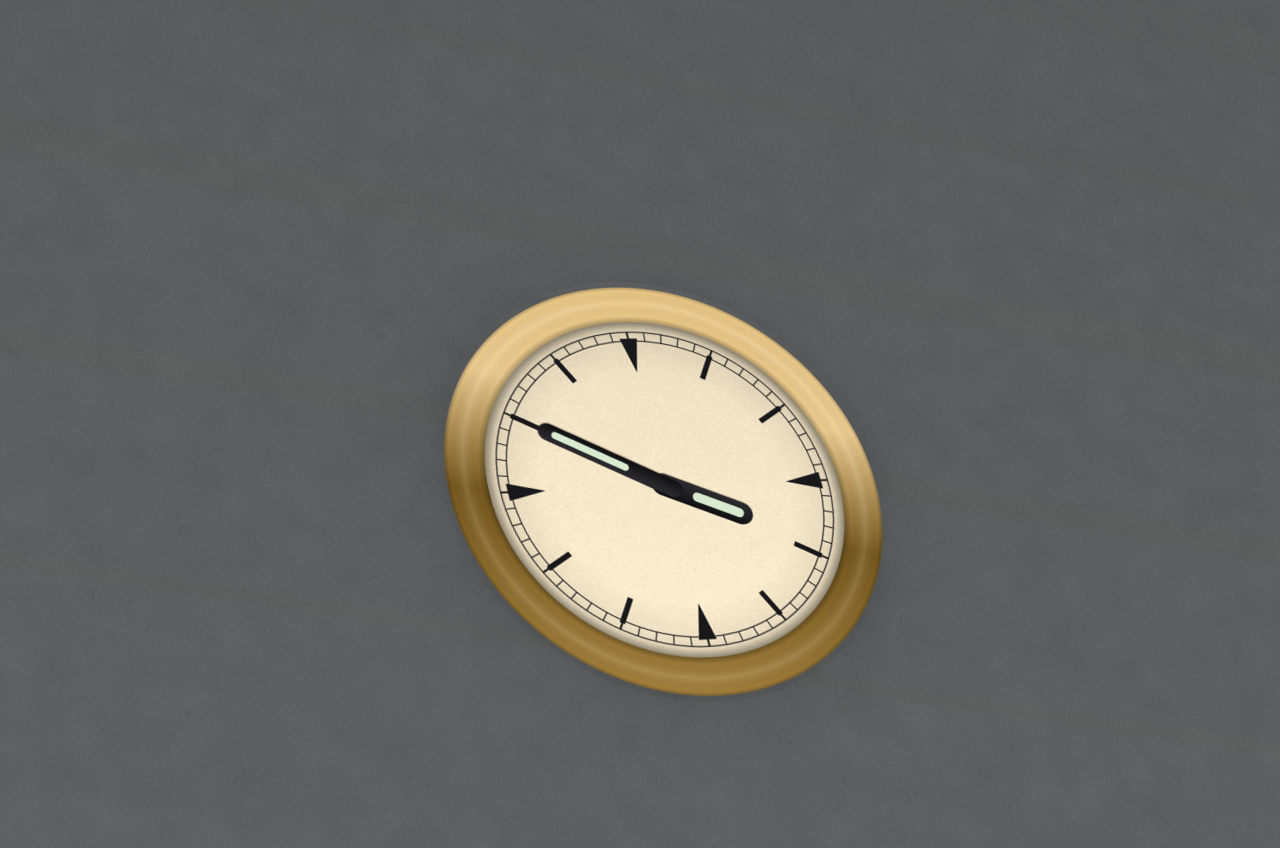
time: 3:50
